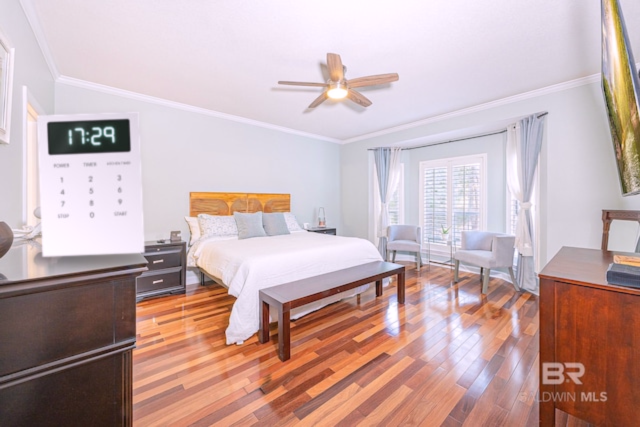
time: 17:29
